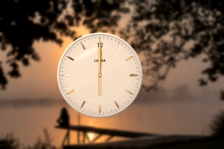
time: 6:00
